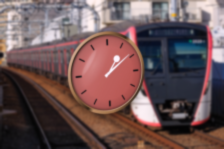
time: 1:09
